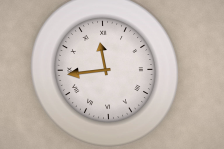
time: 11:44
